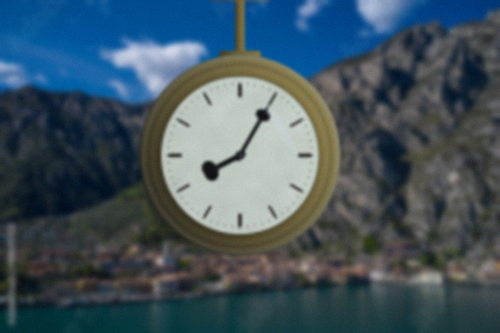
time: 8:05
